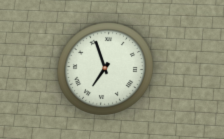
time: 6:56
